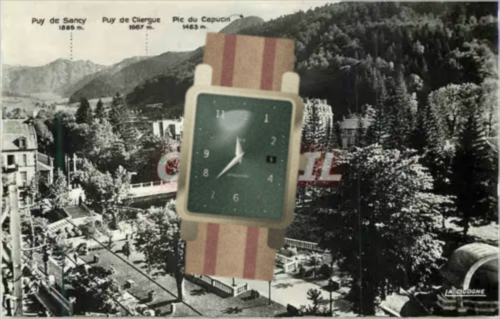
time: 11:37
